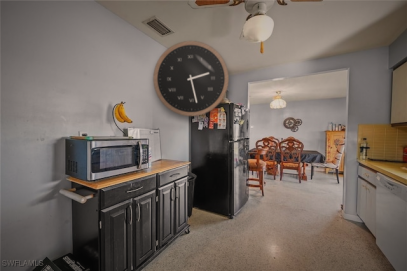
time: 2:28
